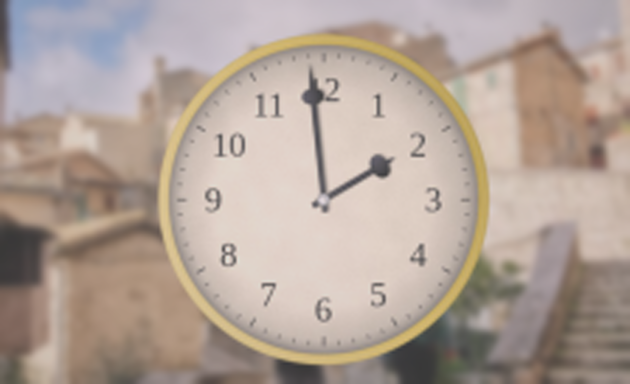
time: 1:59
